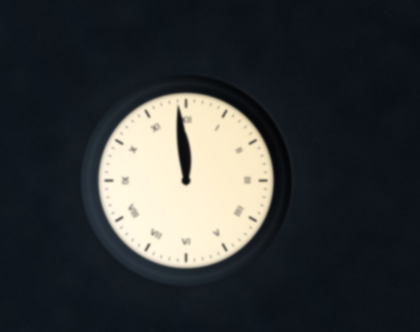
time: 11:59
